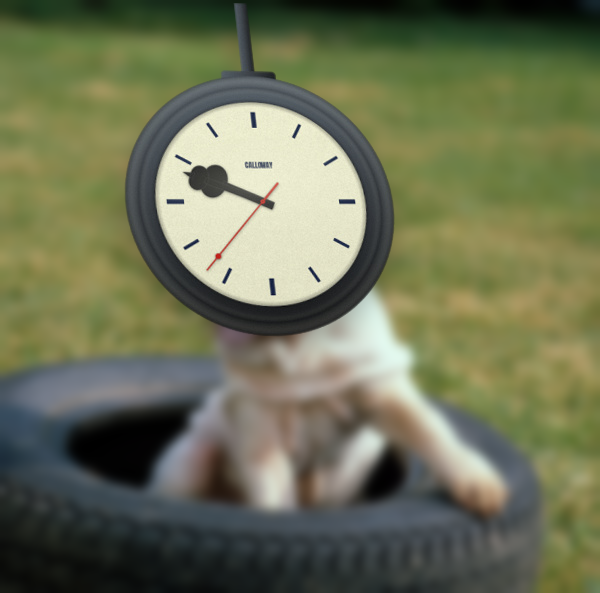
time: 9:48:37
